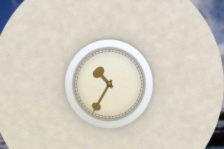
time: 10:35
